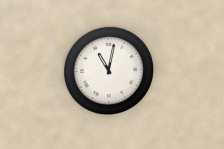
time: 11:02
